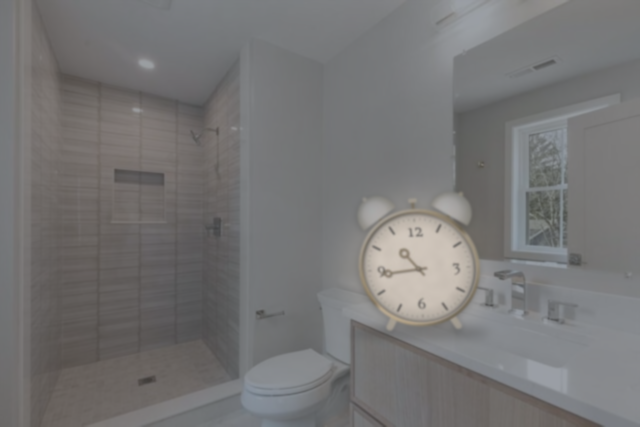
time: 10:44
